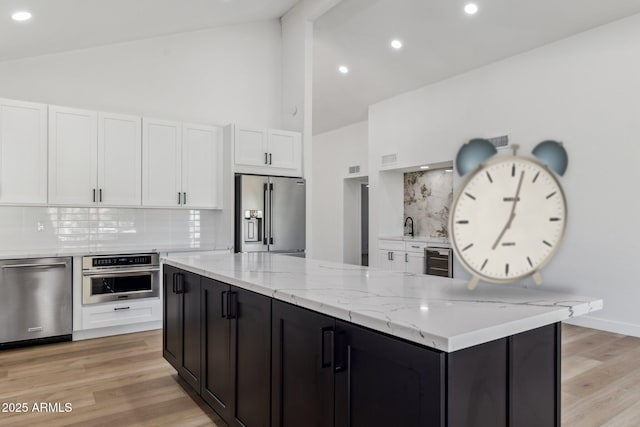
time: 7:02
